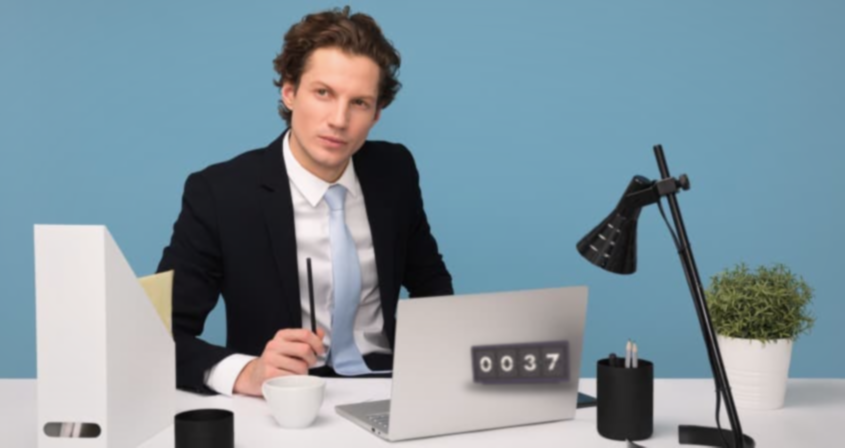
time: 0:37
